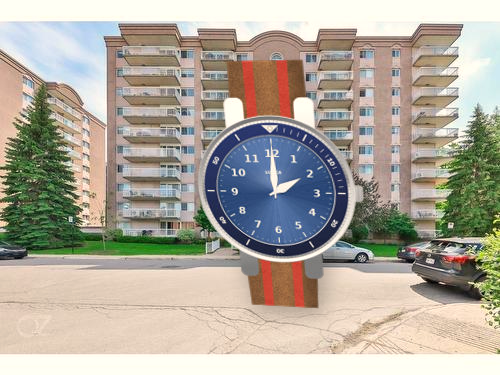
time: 2:00
